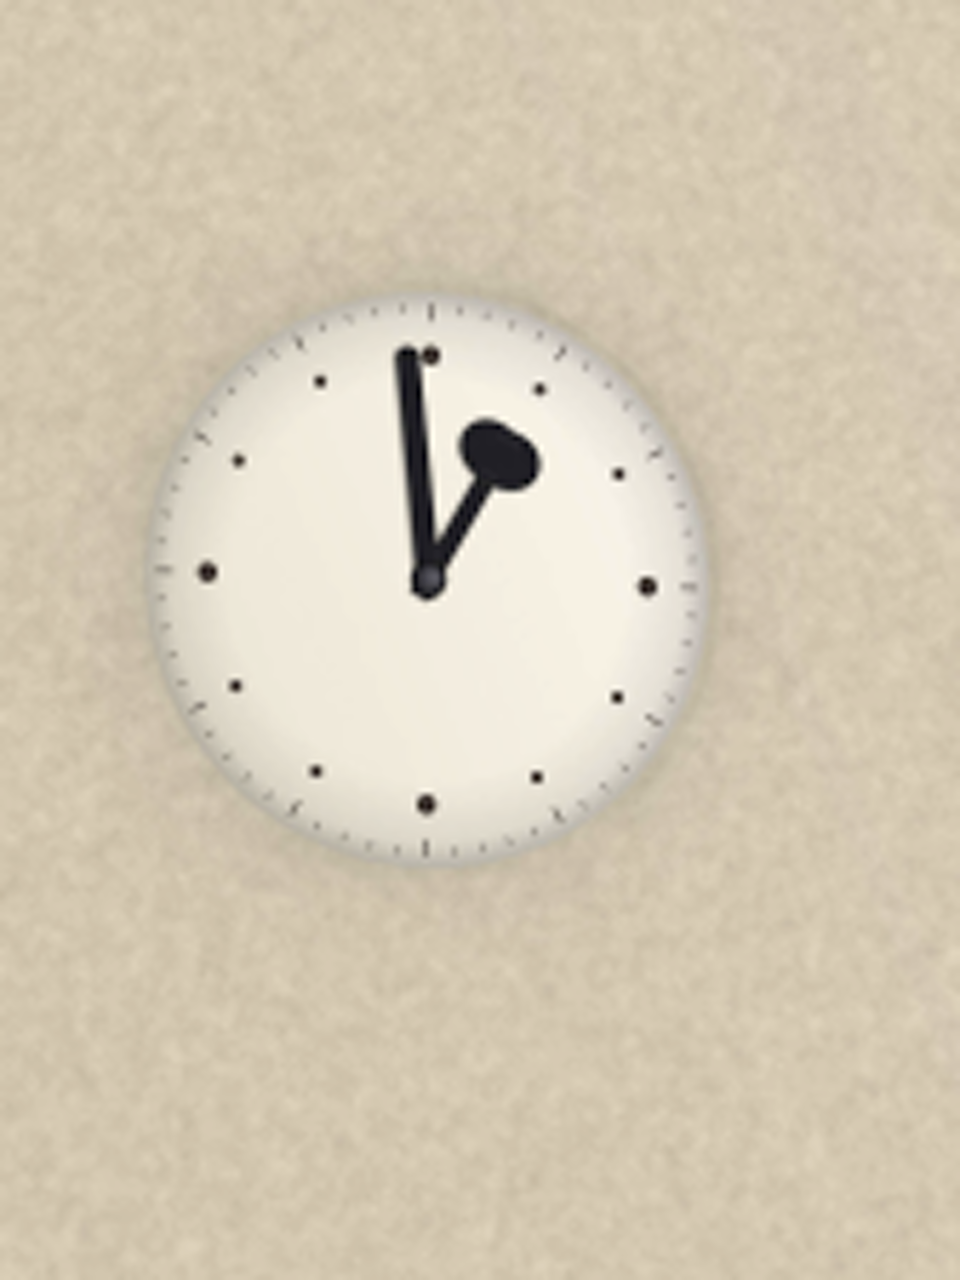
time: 12:59
